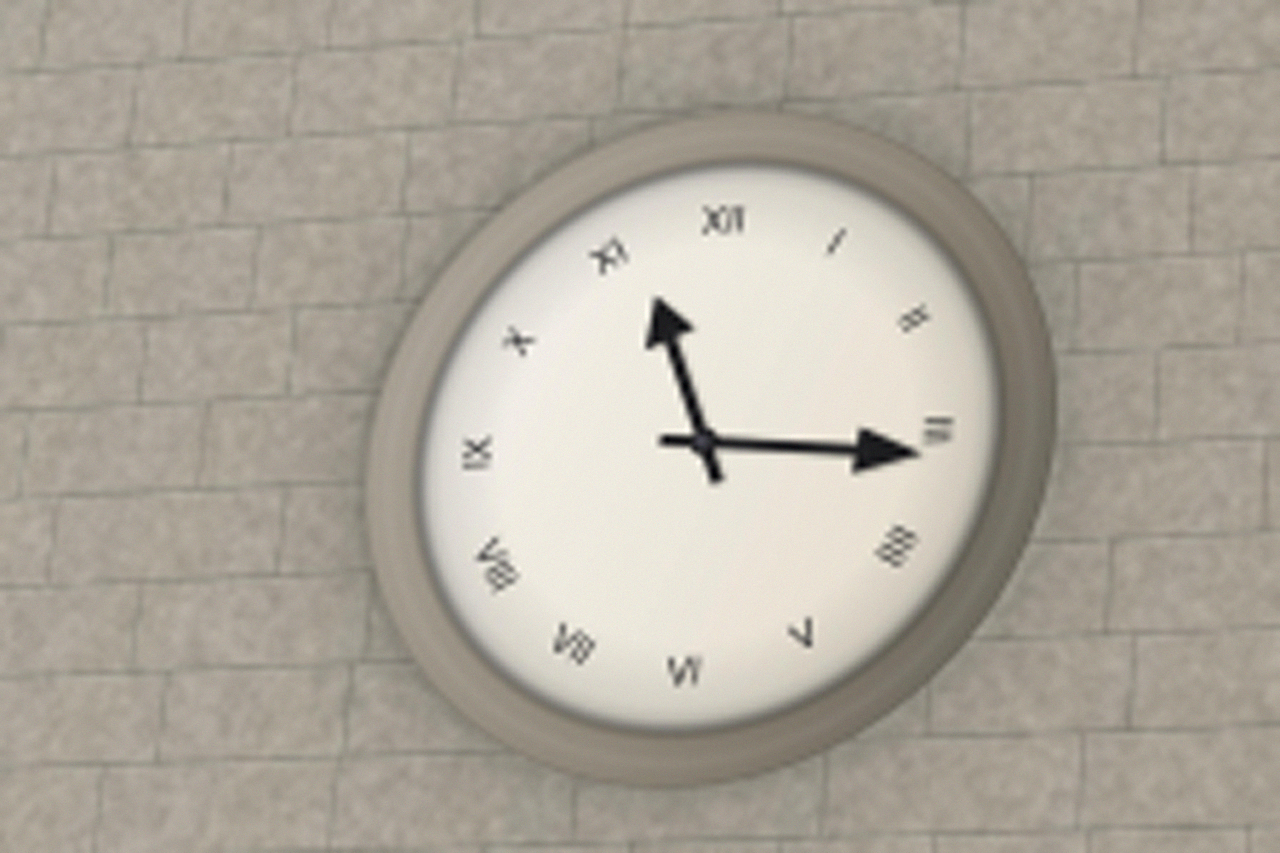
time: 11:16
